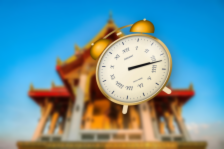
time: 3:17
